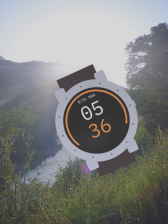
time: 5:36
